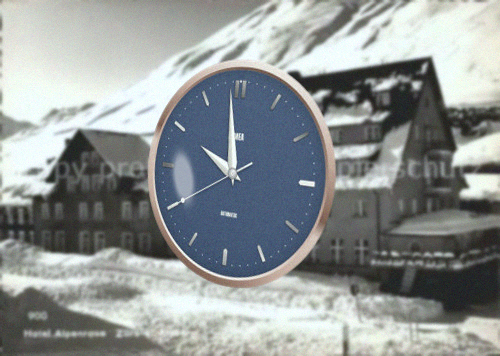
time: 9:58:40
